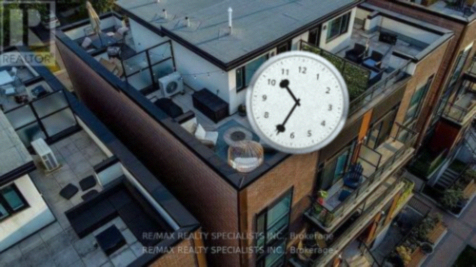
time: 10:34
